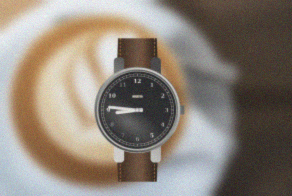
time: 8:46
